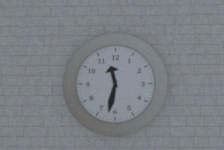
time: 11:32
